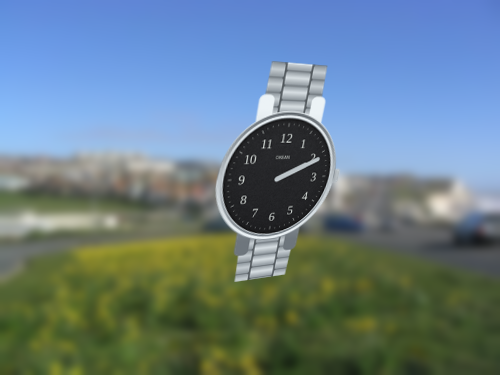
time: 2:11
